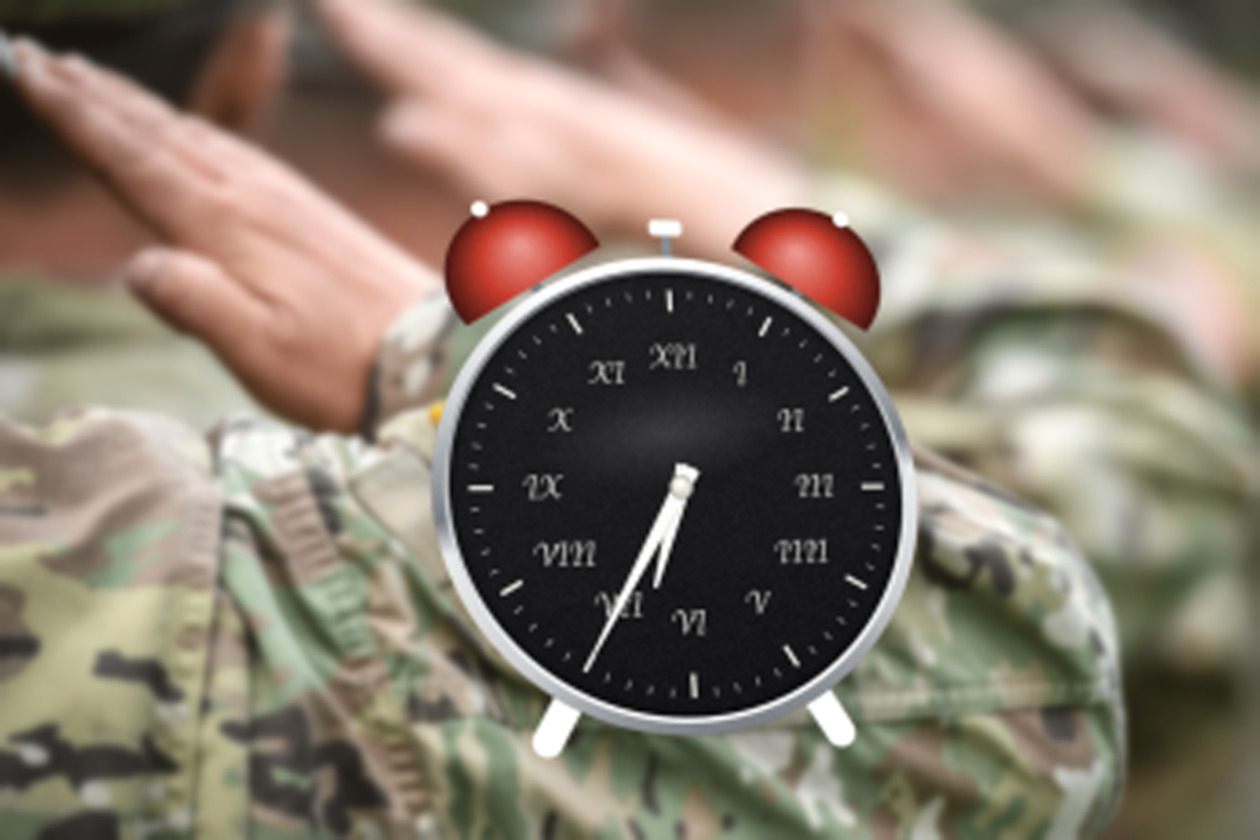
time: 6:35
